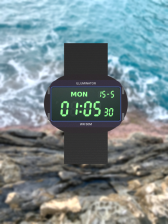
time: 1:05:30
